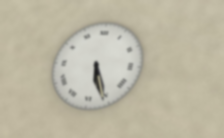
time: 5:26
